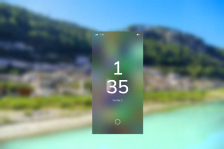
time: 1:35
